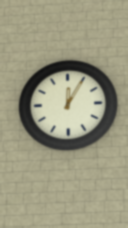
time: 12:05
